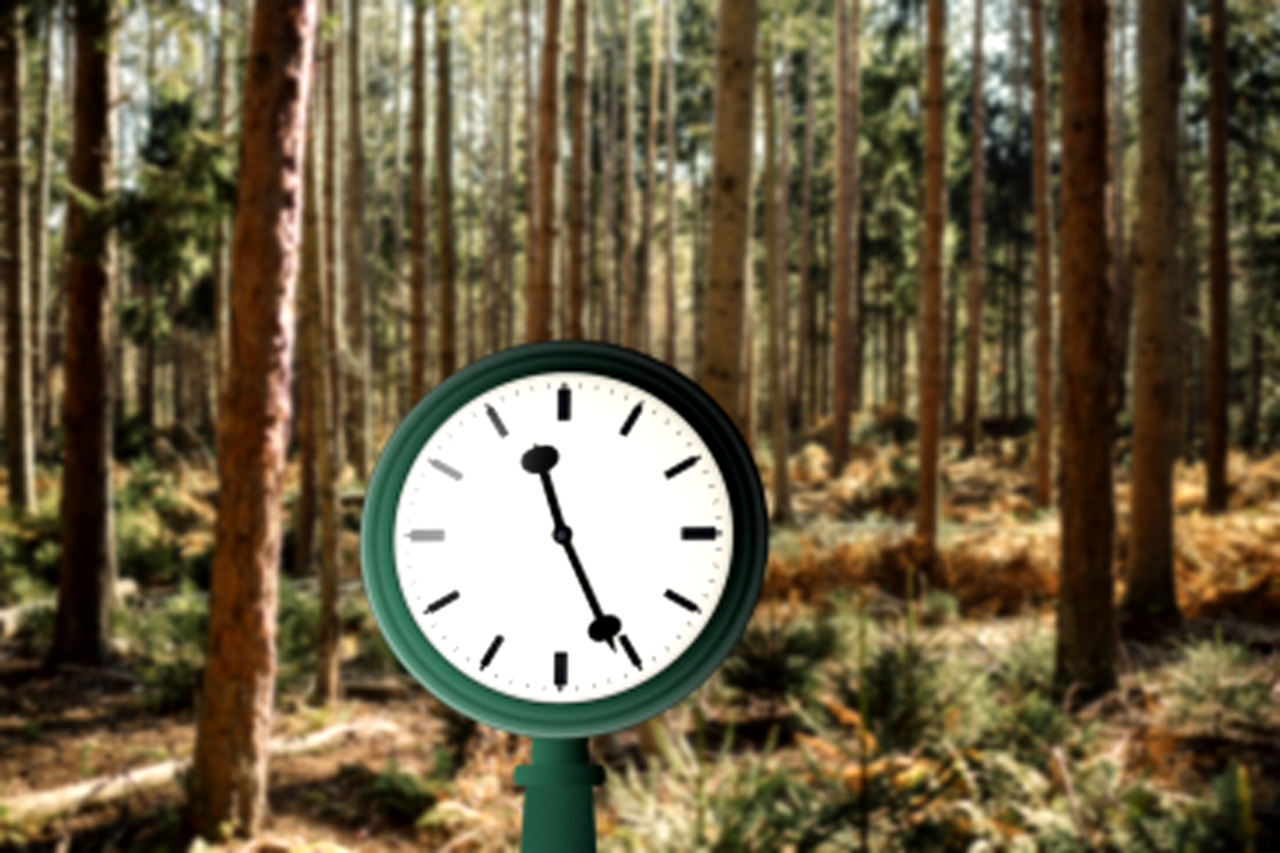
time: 11:26
